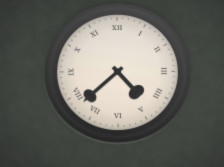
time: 4:38
